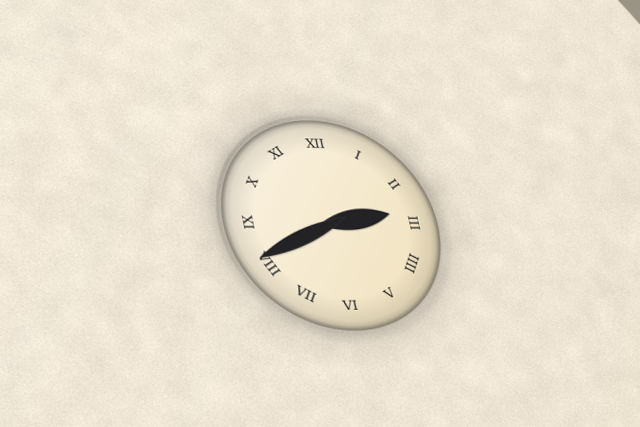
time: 2:41
